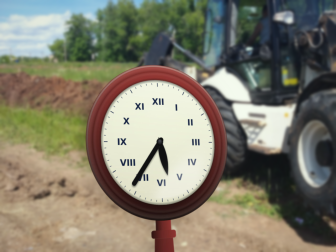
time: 5:36
